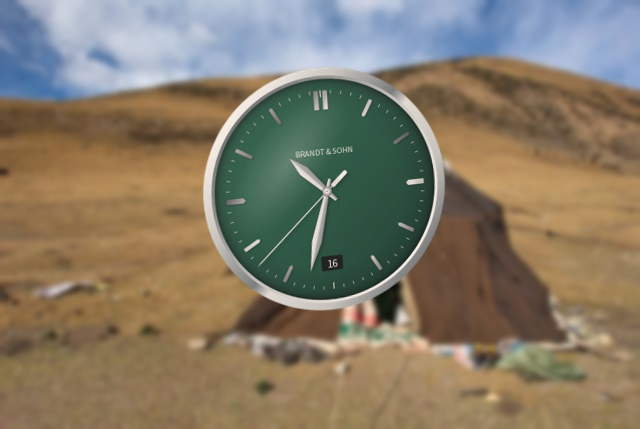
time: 10:32:38
